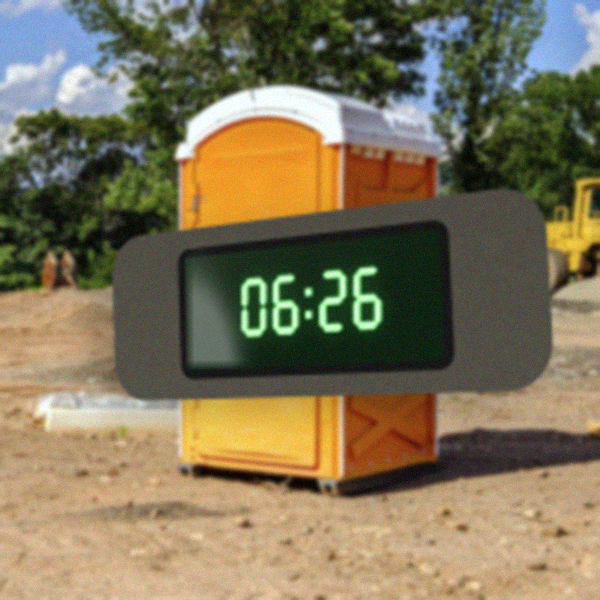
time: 6:26
